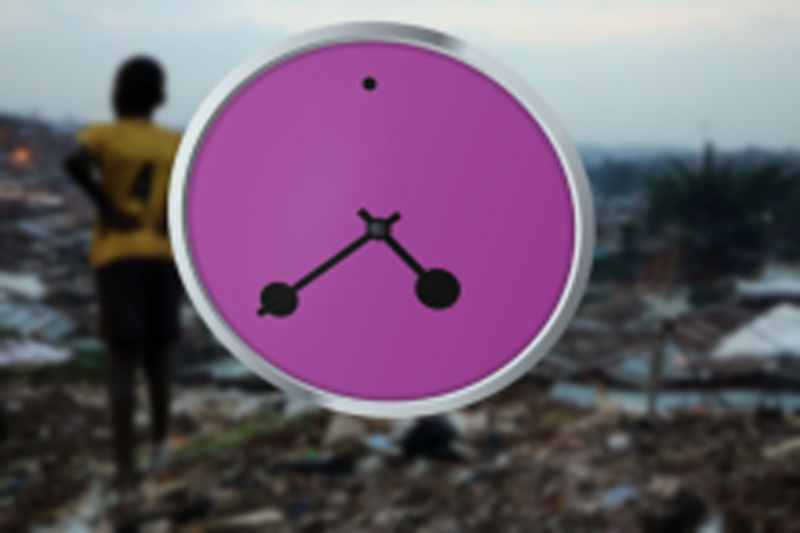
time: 4:39
